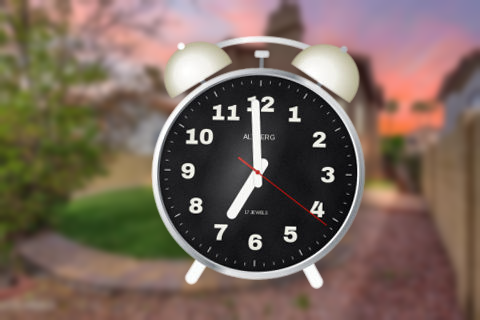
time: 6:59:21
